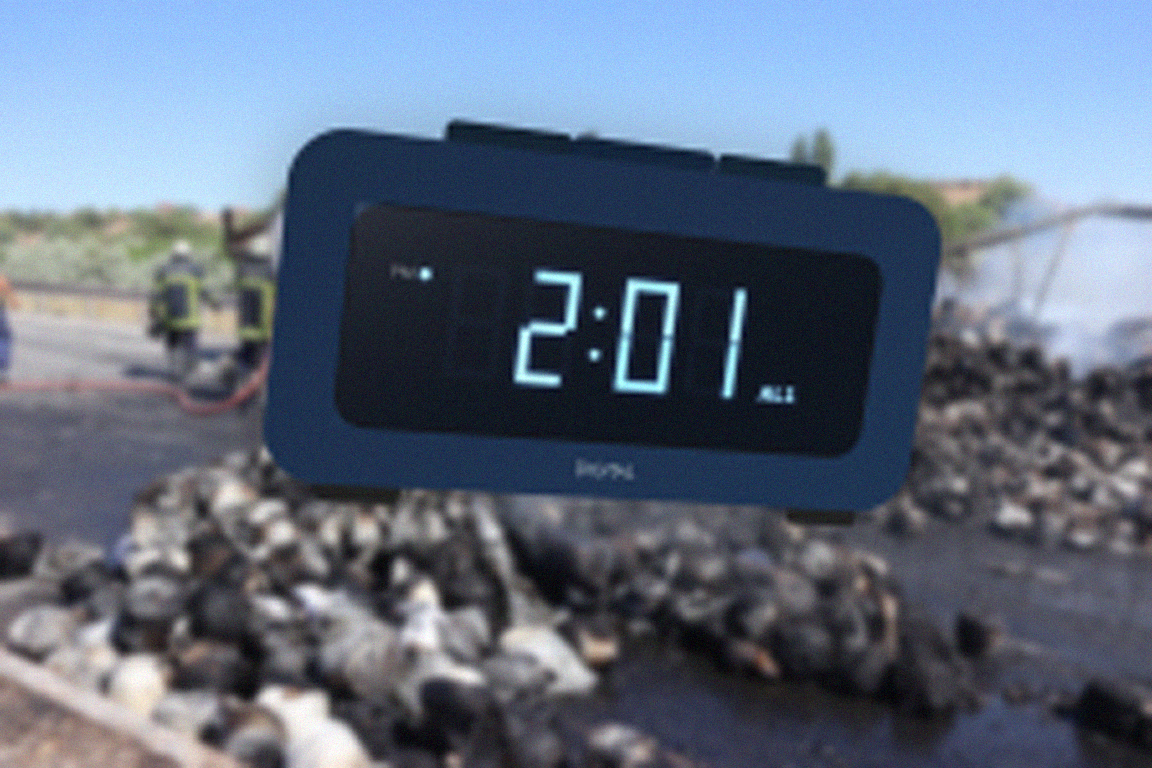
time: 2:01
